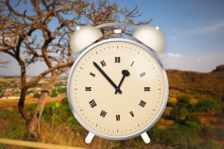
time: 12:53
